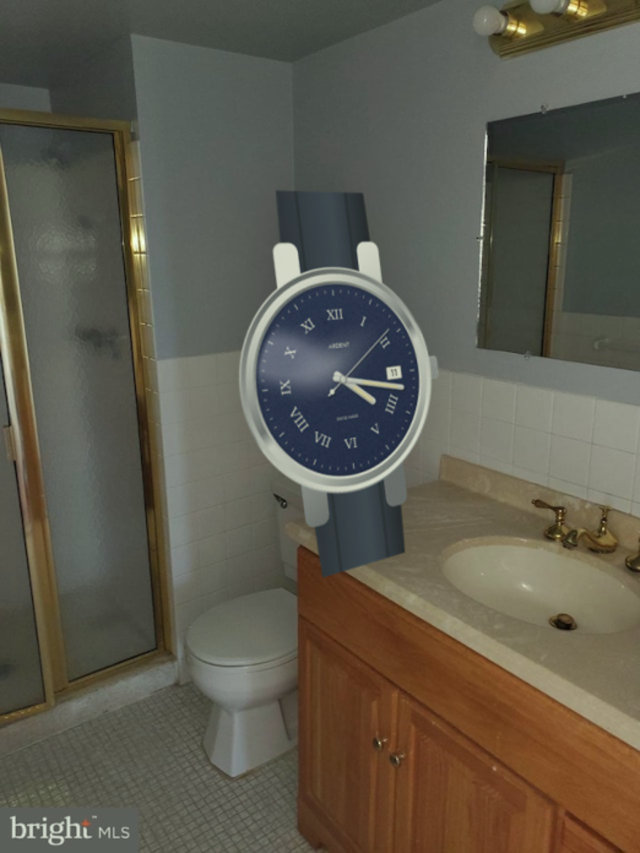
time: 4:17:09
